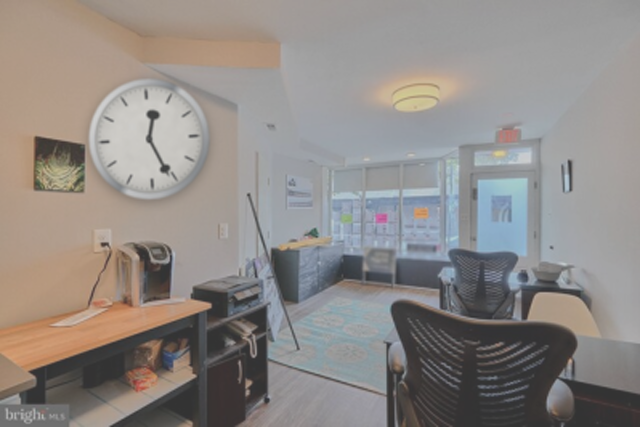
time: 12:26
